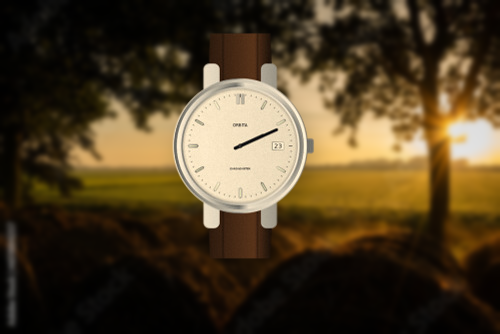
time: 2:11
